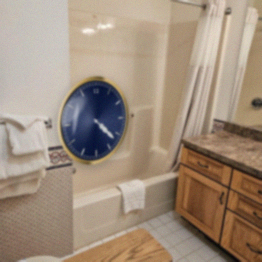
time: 4:22
